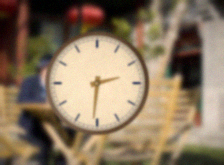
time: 2:31
